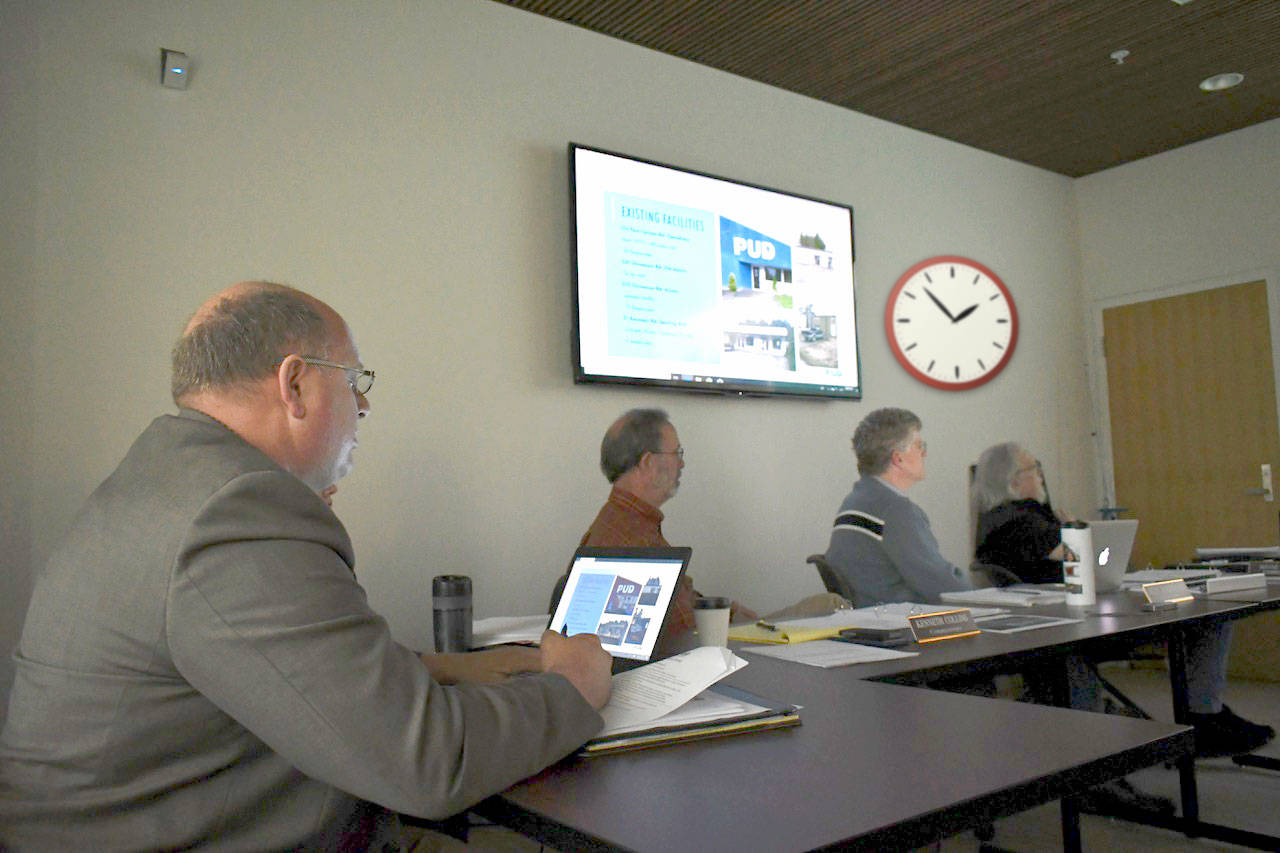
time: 1:53
